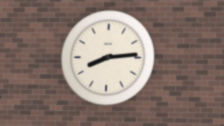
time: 8:14
